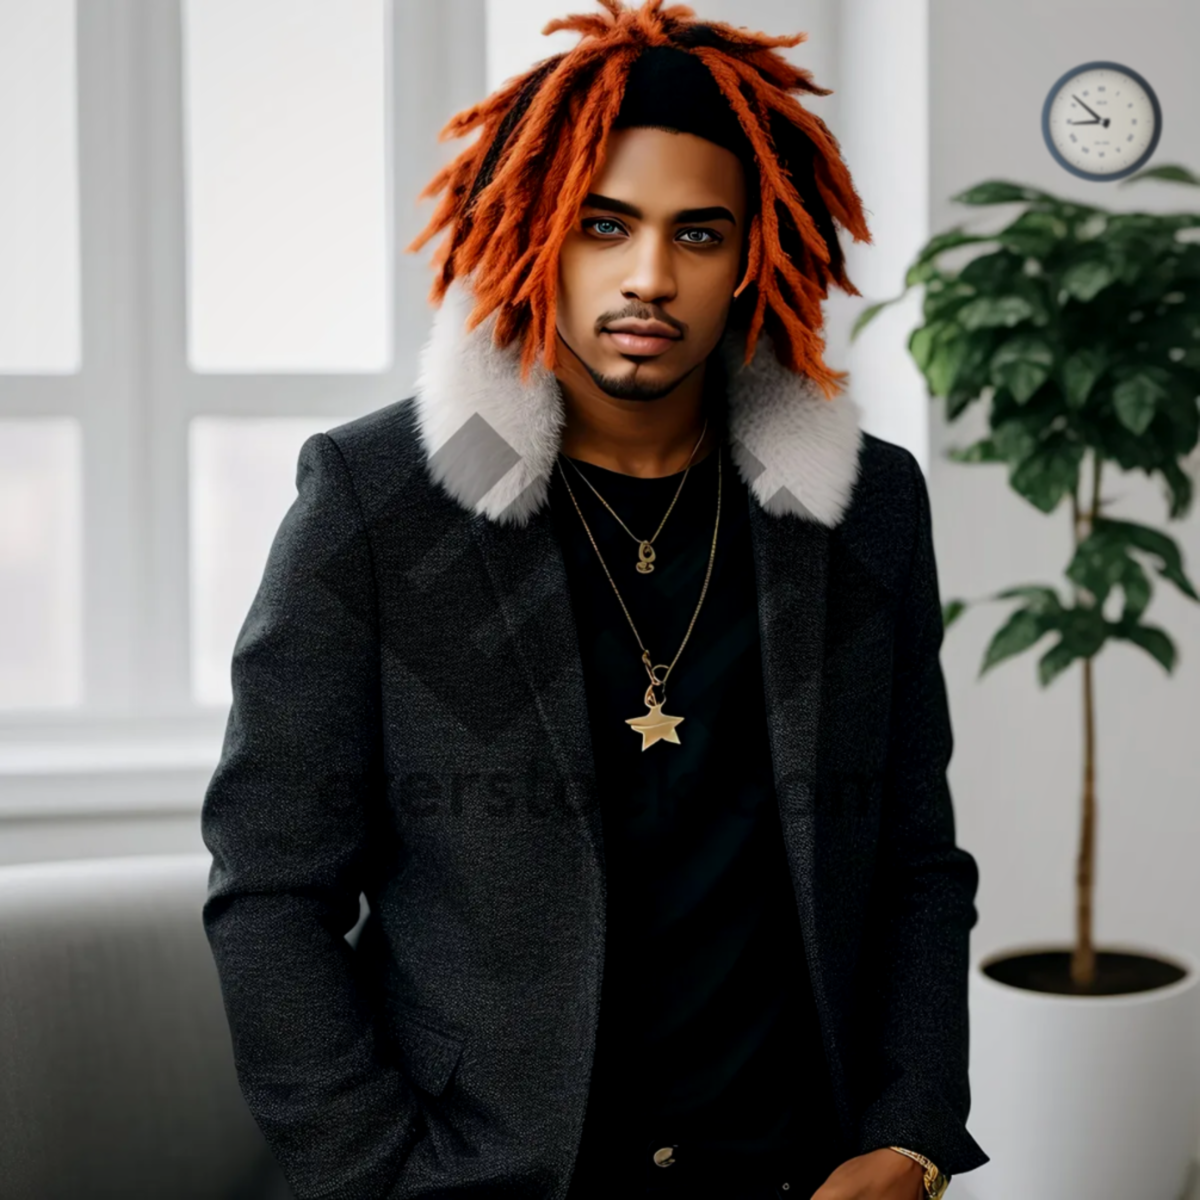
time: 8:52
